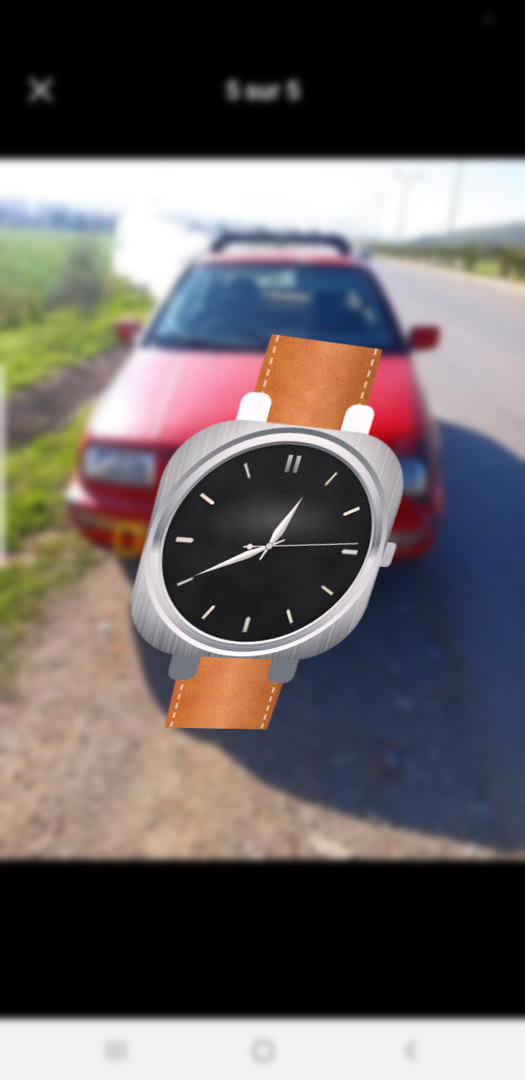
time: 12:40:14
